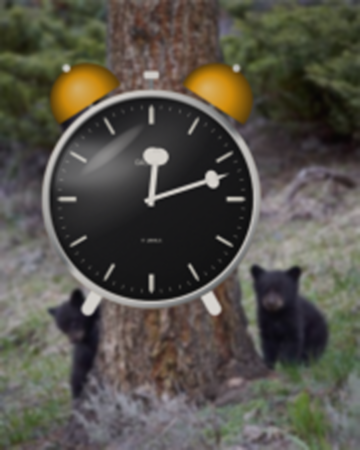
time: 12:12
